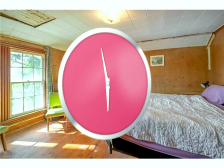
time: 5:58
